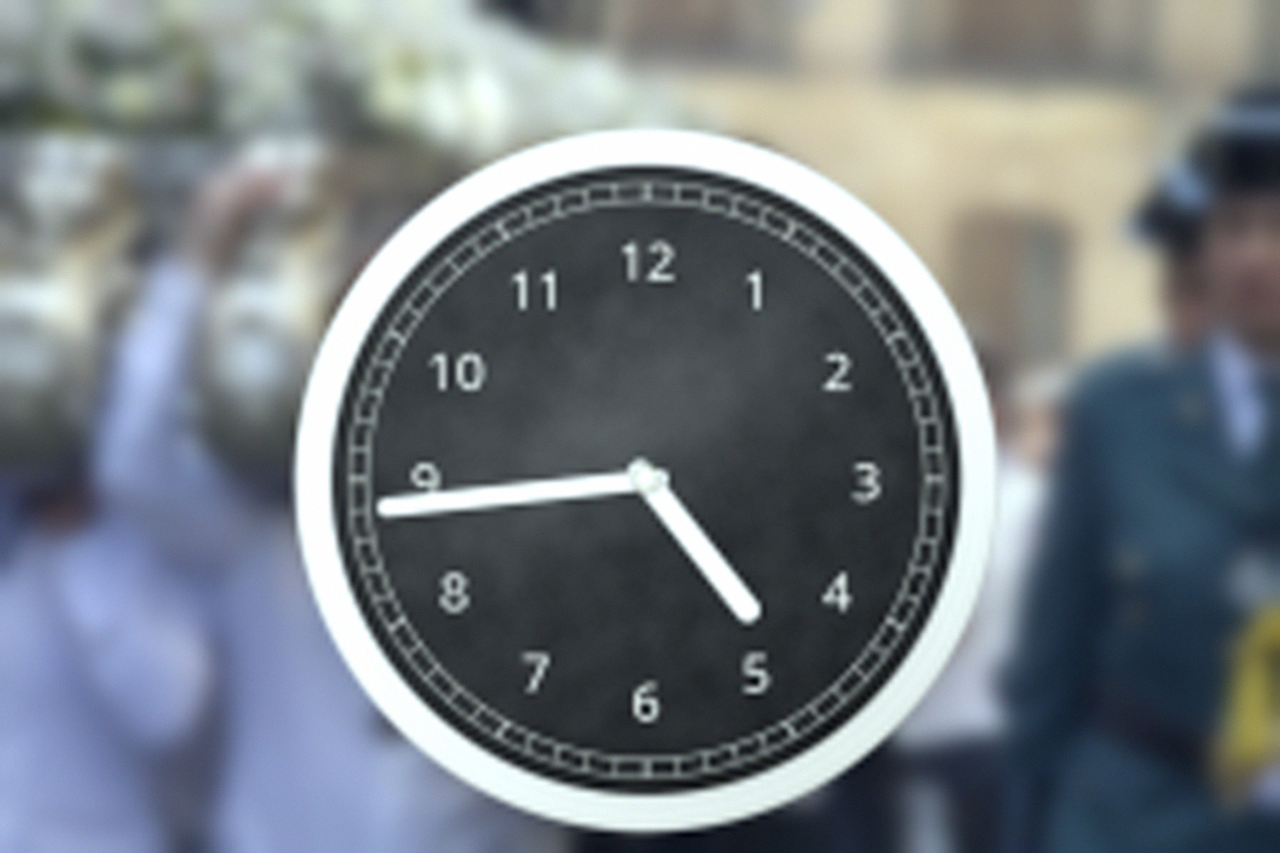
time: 4:44
